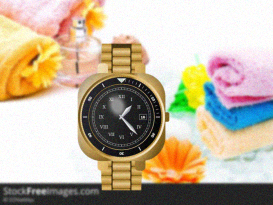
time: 1:23
